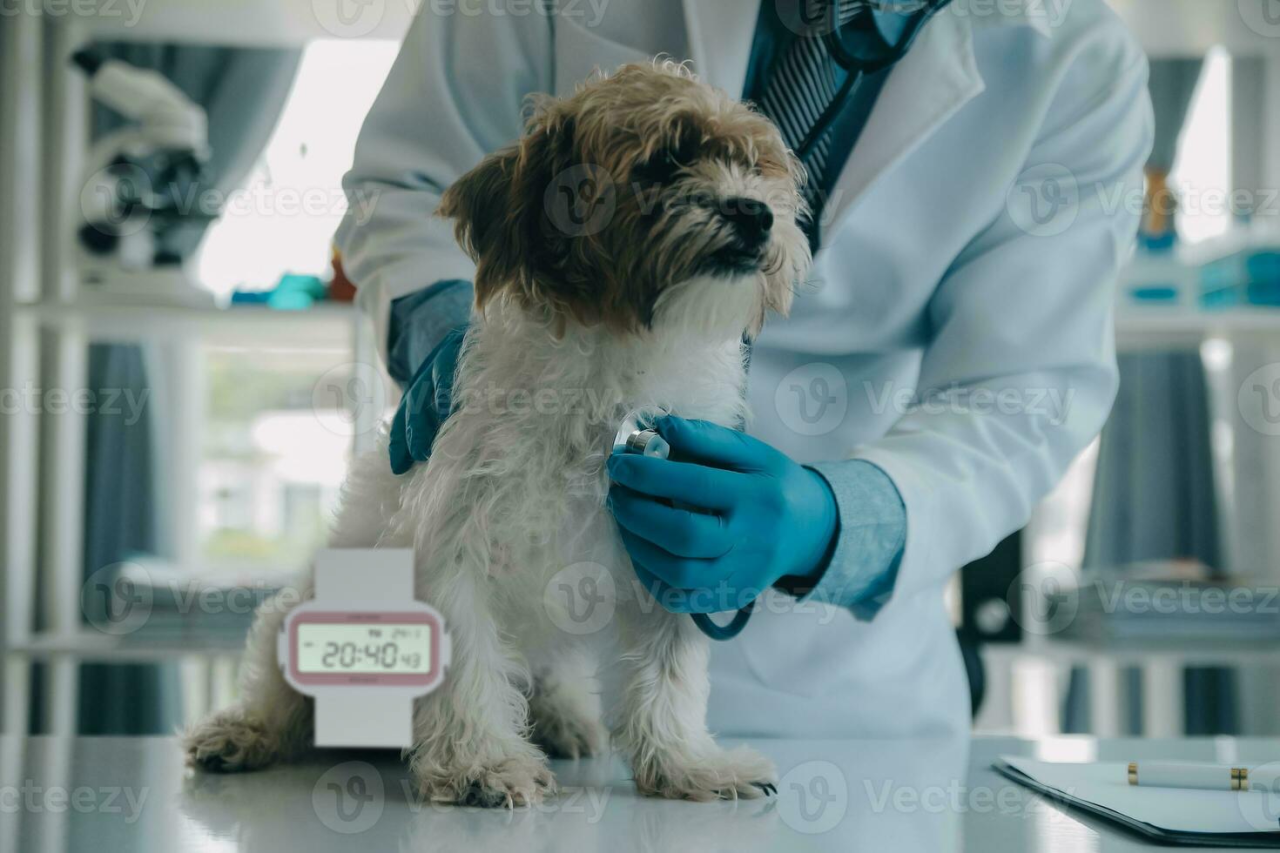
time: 20:40
